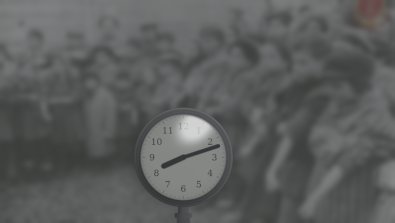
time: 8:12
